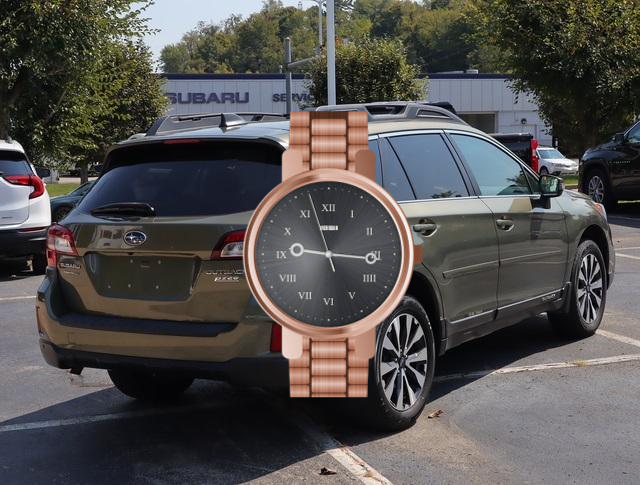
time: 9:15:57
